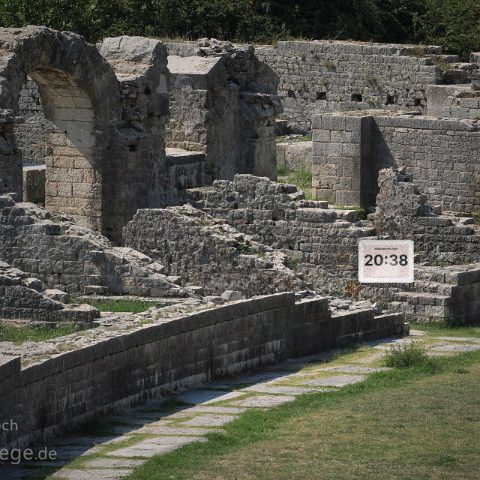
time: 20:38
